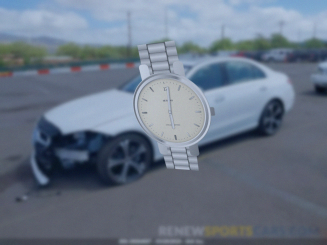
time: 6:01
